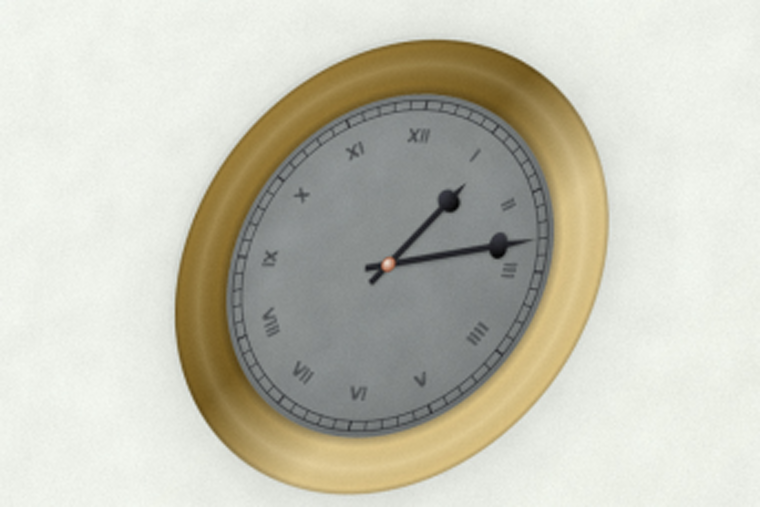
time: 1:13
